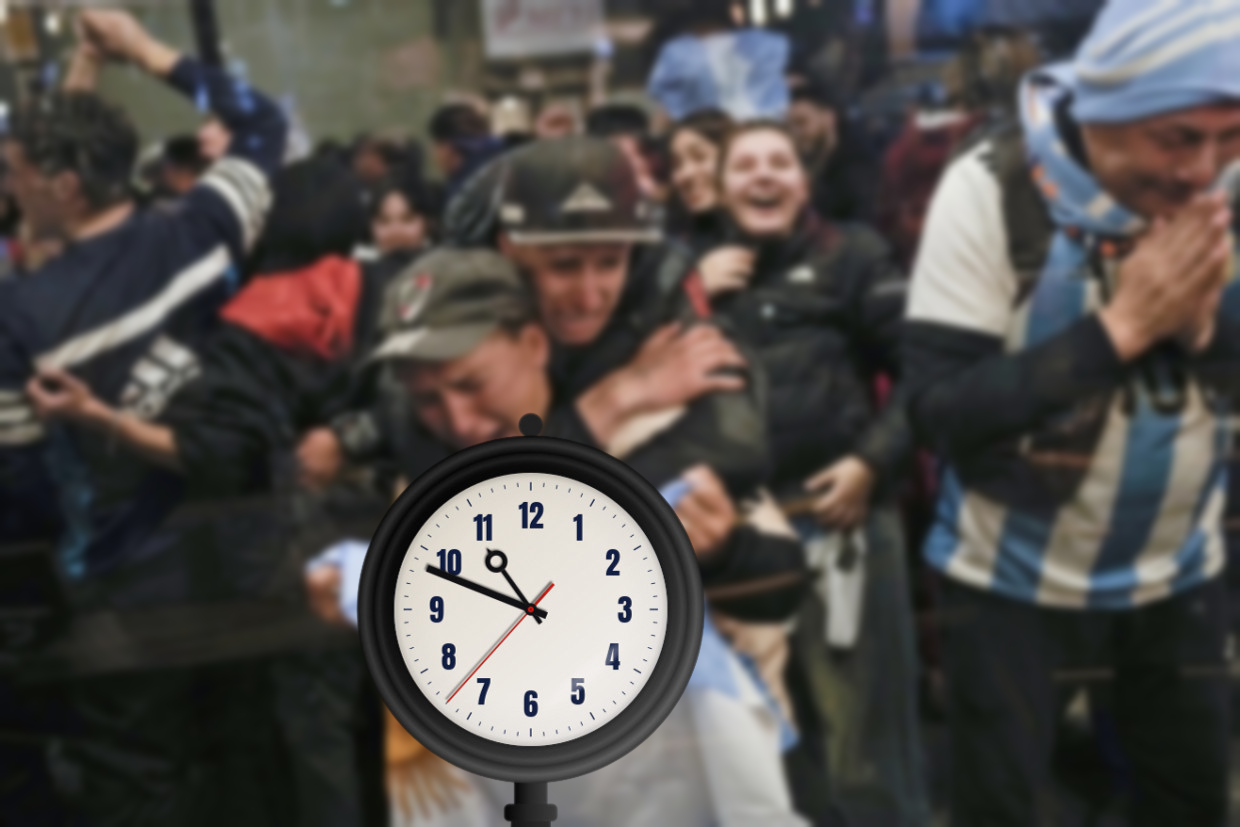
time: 10:48:37
